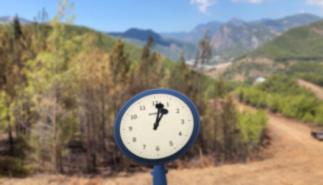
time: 1:02
